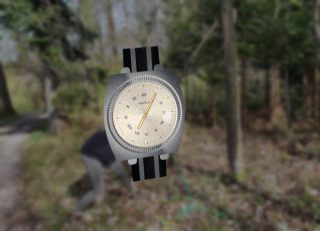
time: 7:05
